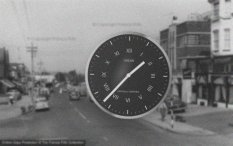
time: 1:37
